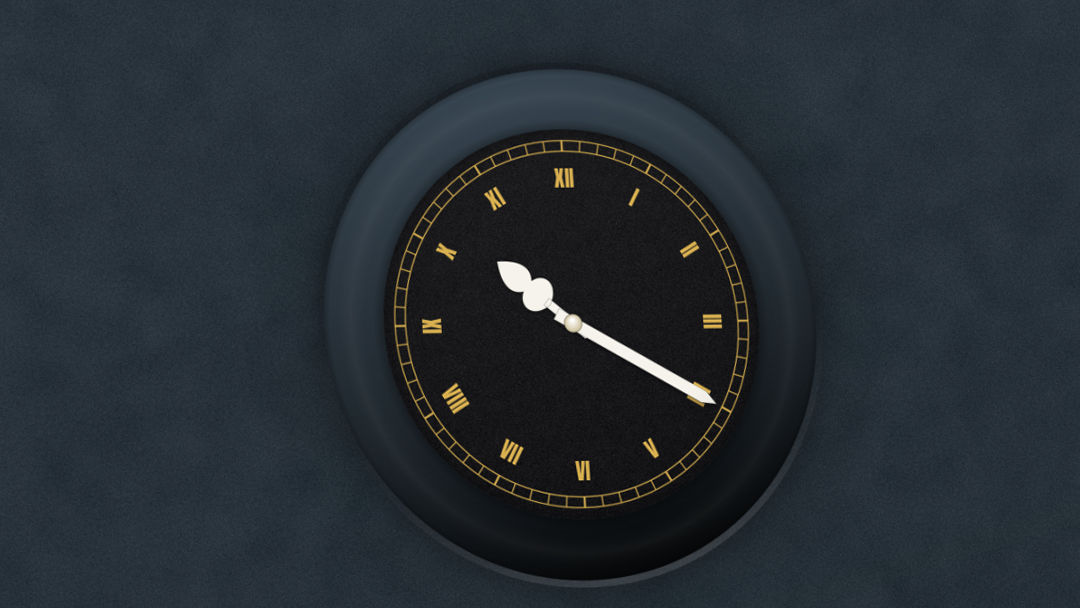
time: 10:20
